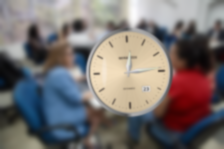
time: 12:14
